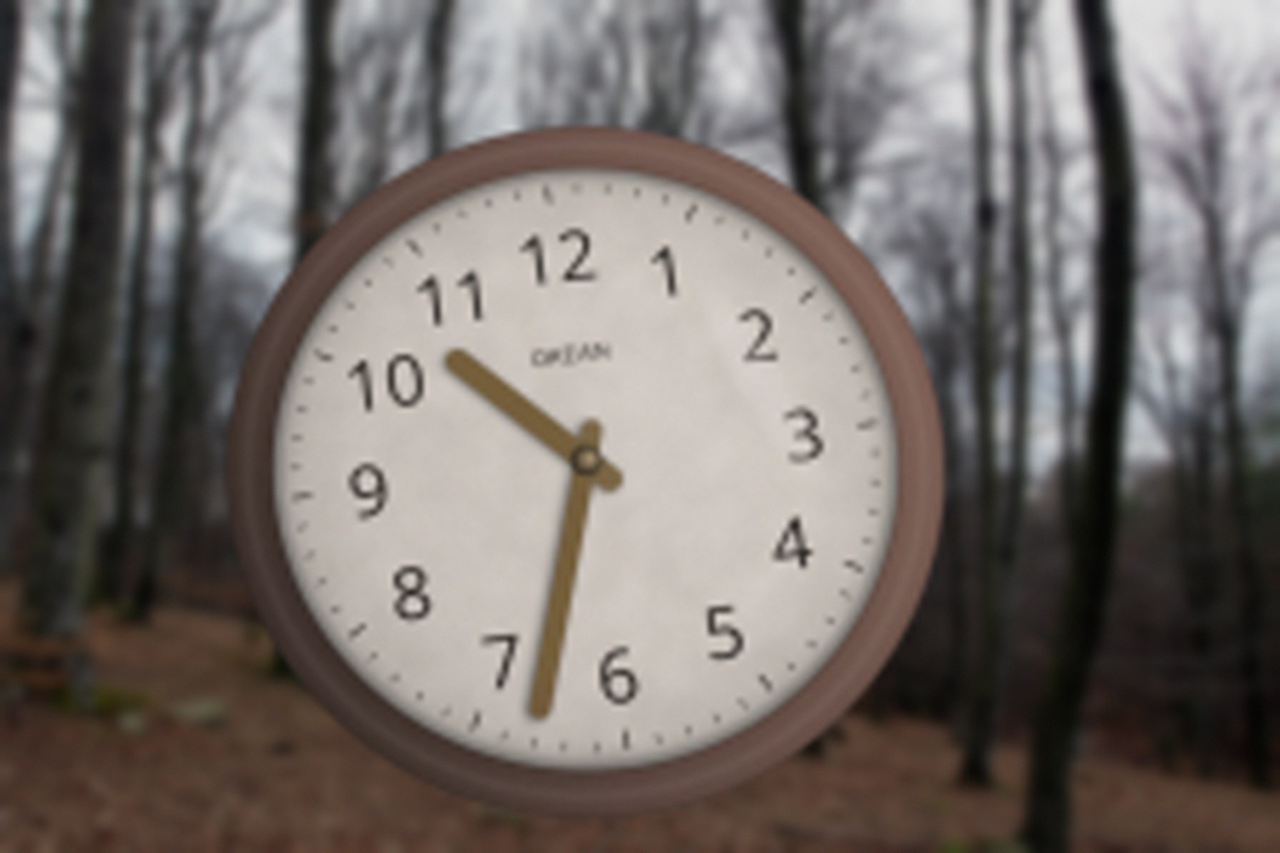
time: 10:33
